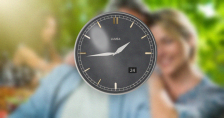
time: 1:44
